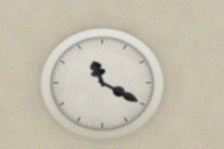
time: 11:20
